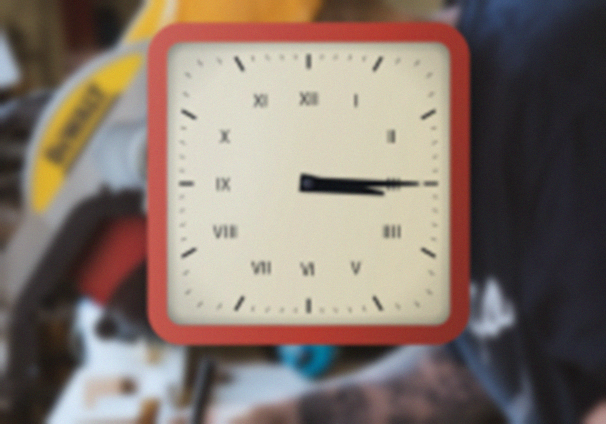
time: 3:15
